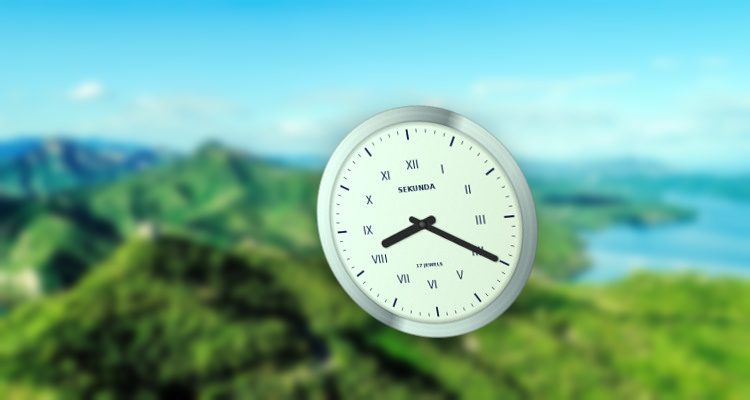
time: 8:20
